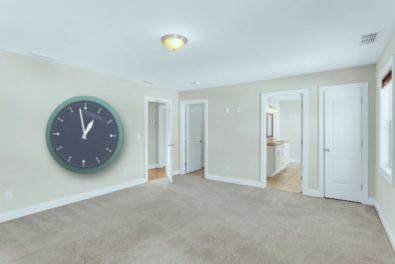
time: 12:58
